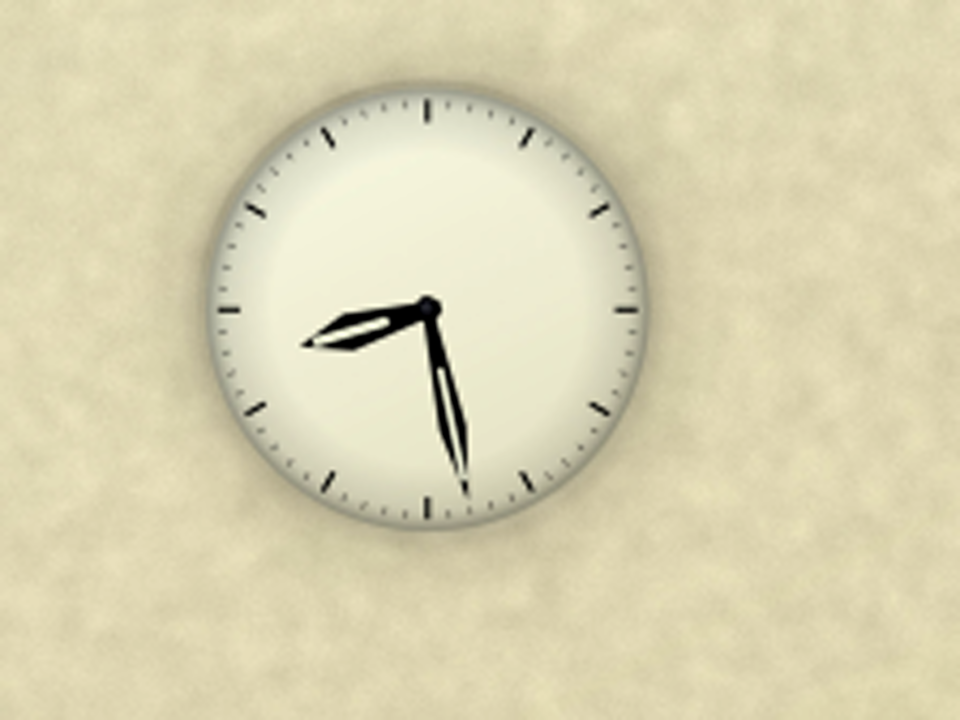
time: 8:28
